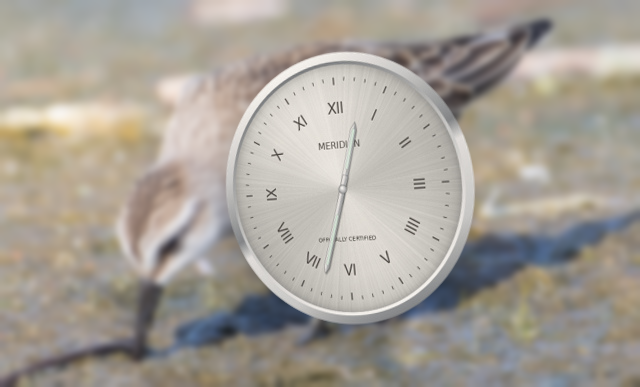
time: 12:33
